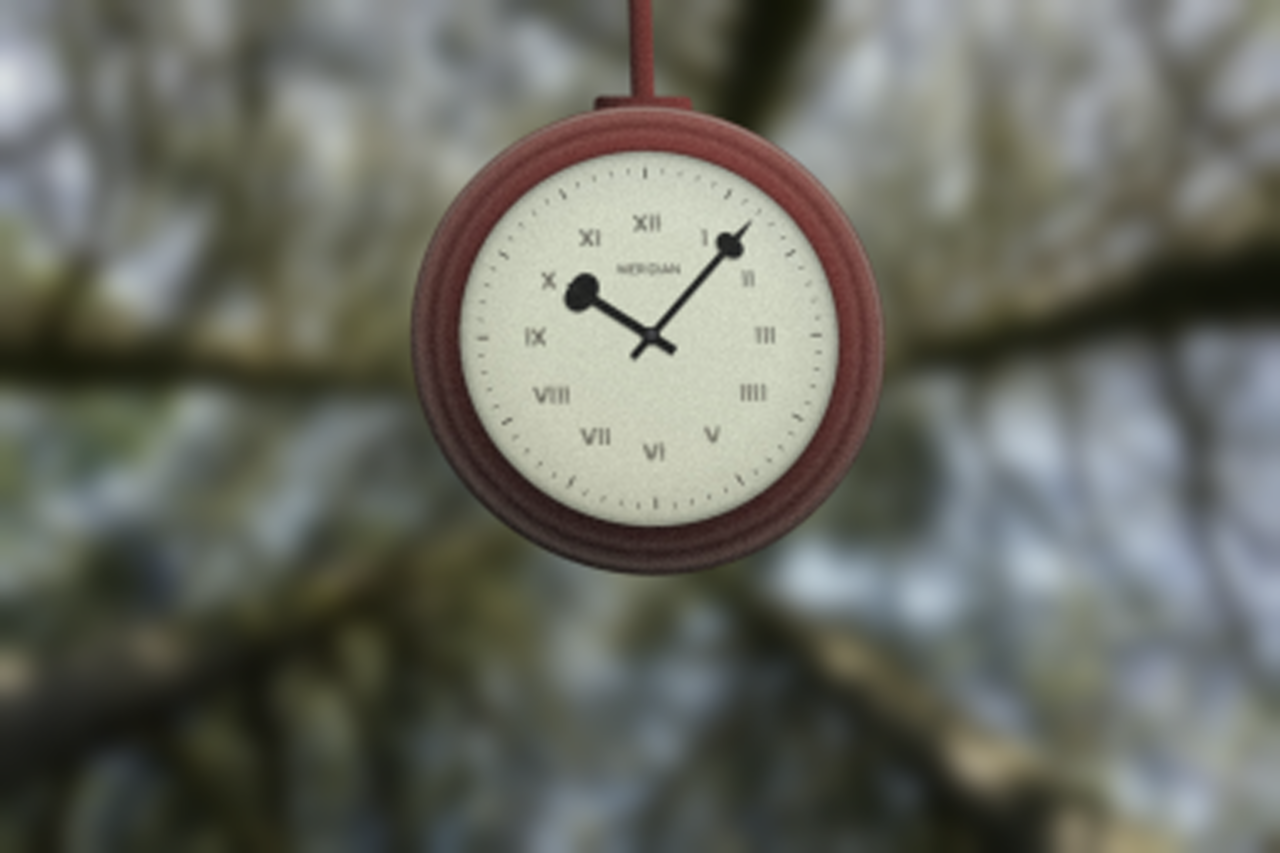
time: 10:07
